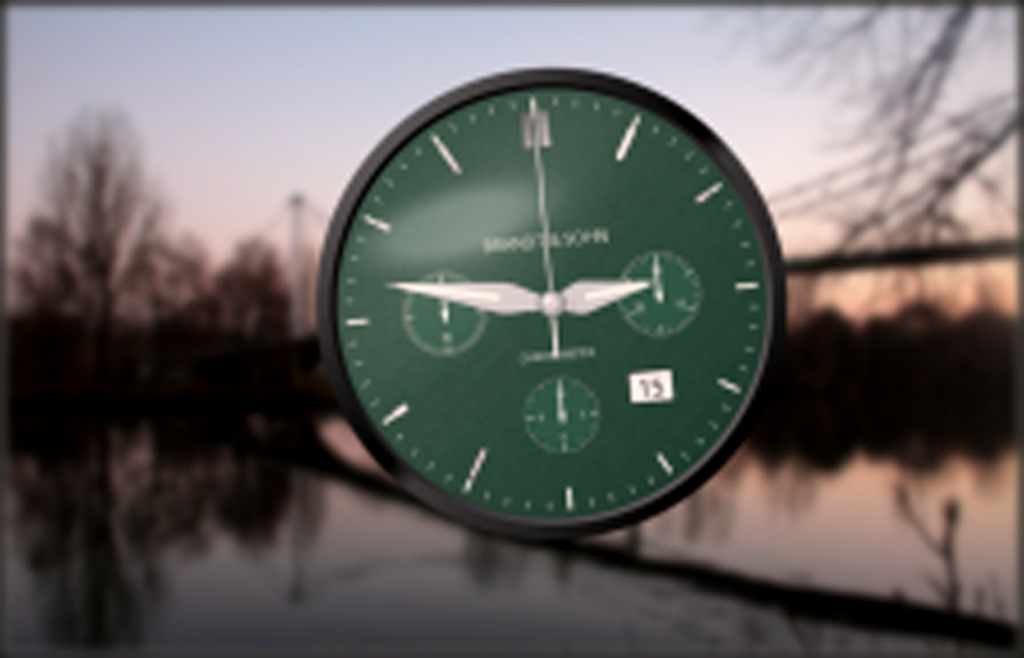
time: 2:47
